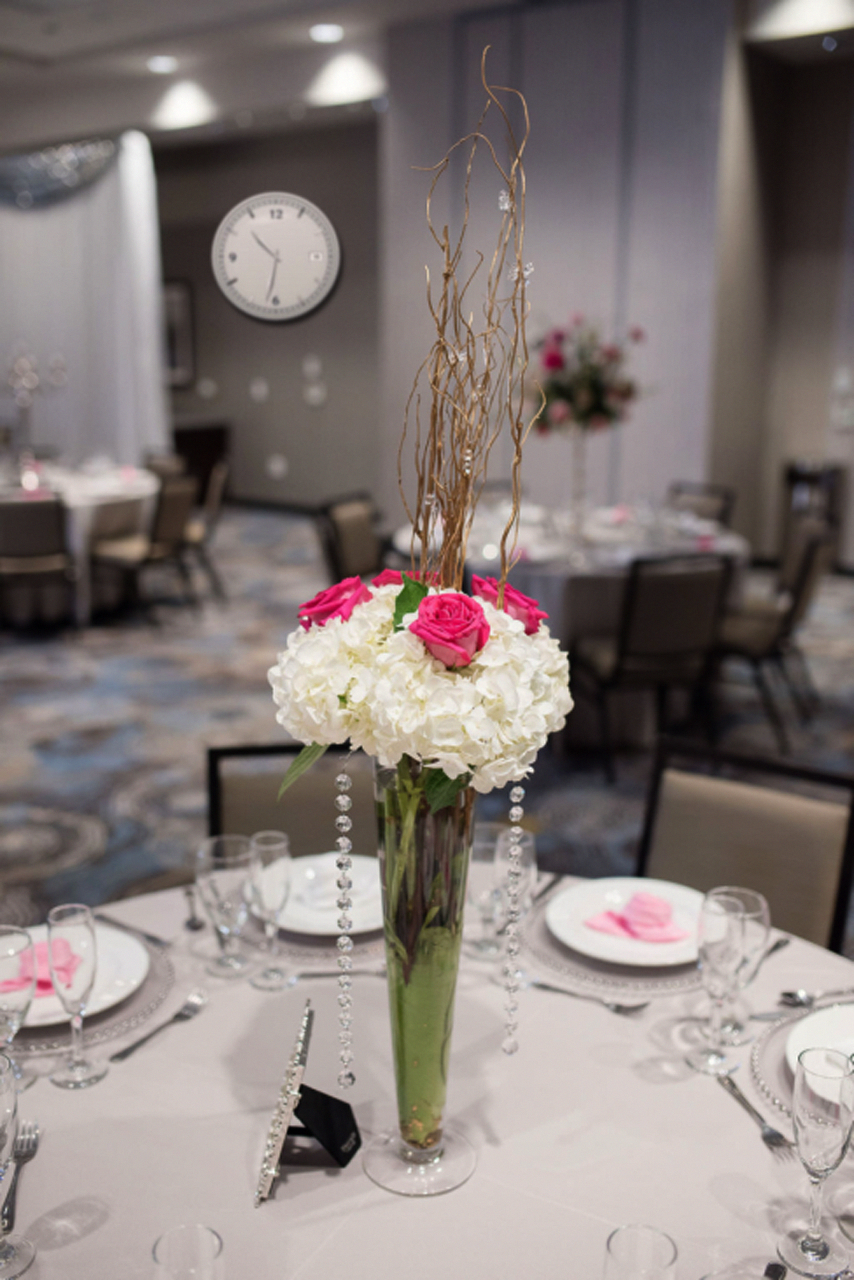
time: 10:32
